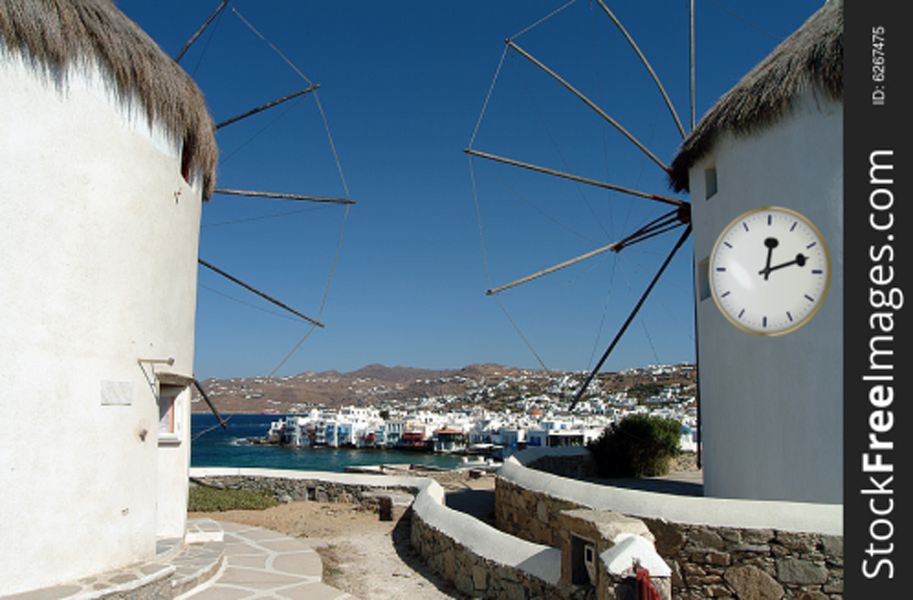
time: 12:12
